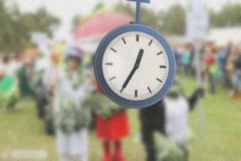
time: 12:35
